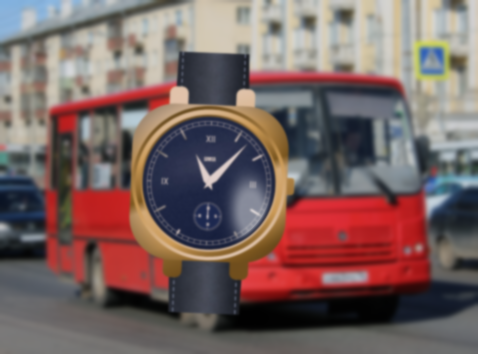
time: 11:07
